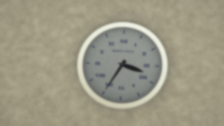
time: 3:35
